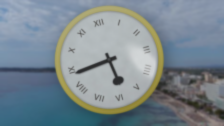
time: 5:44
